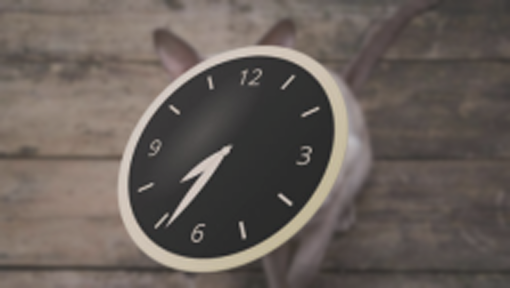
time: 7:34
